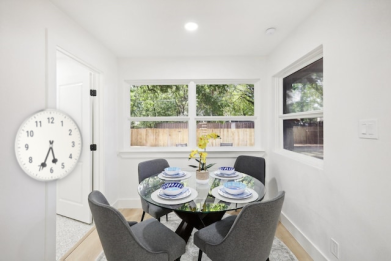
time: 5:34
